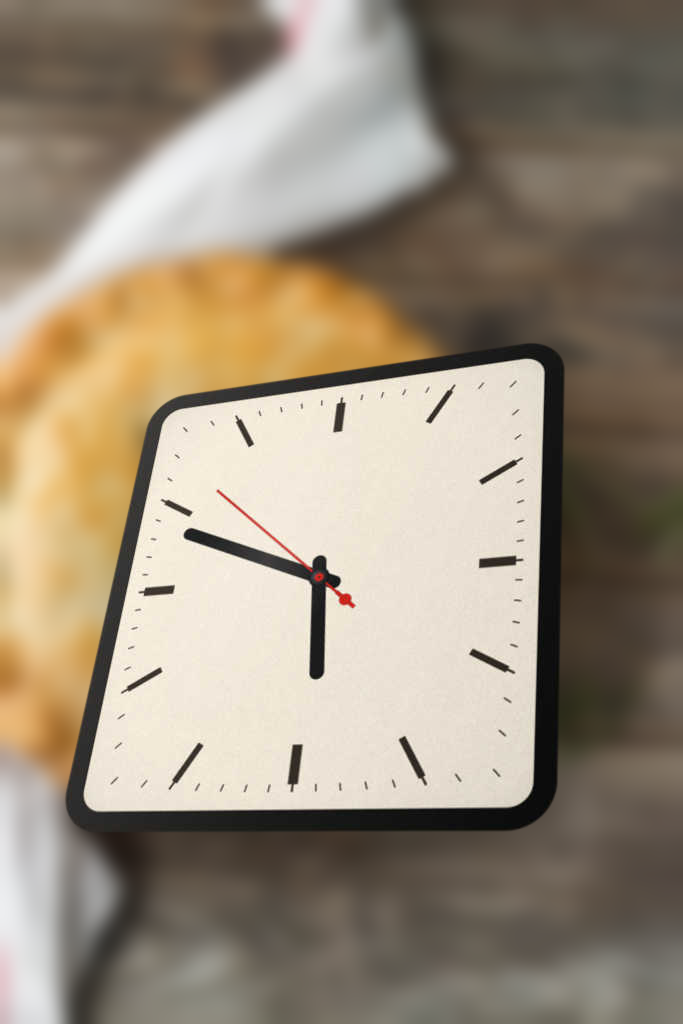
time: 5:48:52
